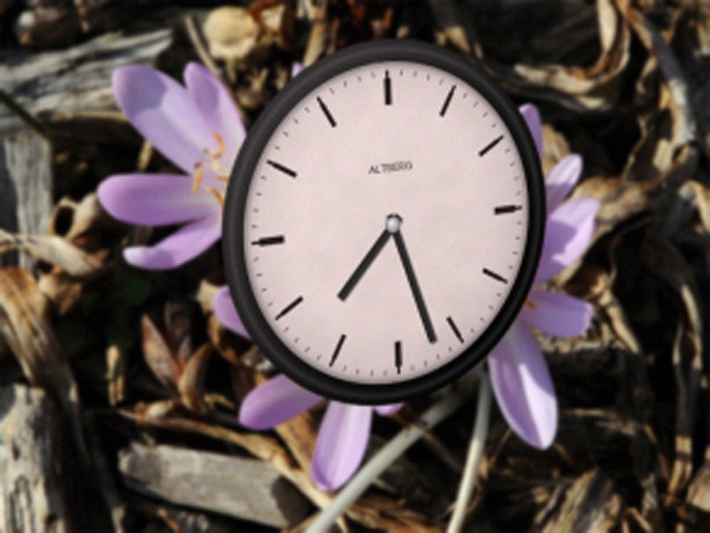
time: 7:27
